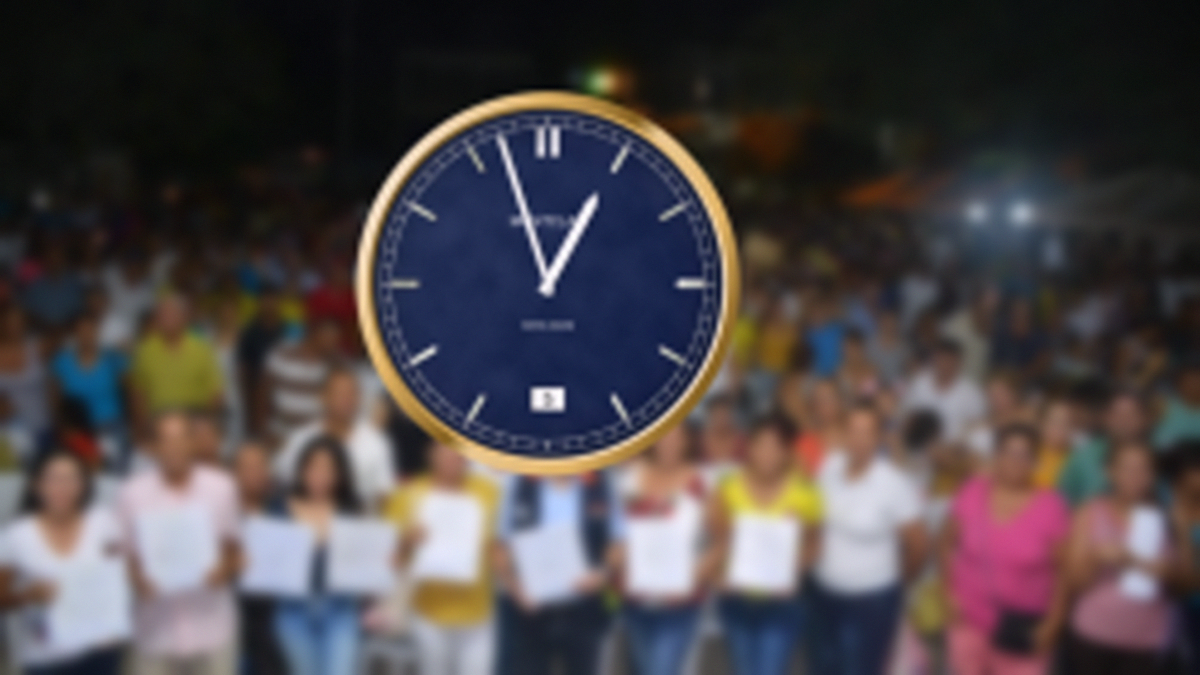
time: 12:57
